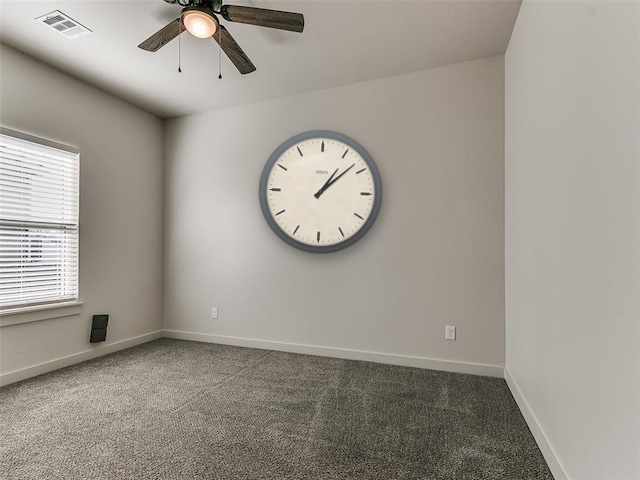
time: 1:08
